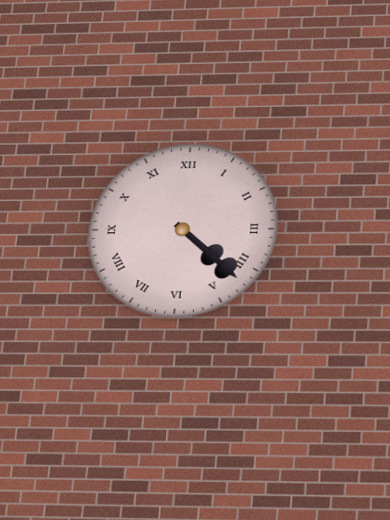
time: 4:22
